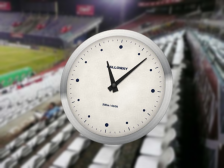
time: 11:07
